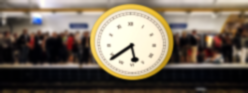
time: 5:39
